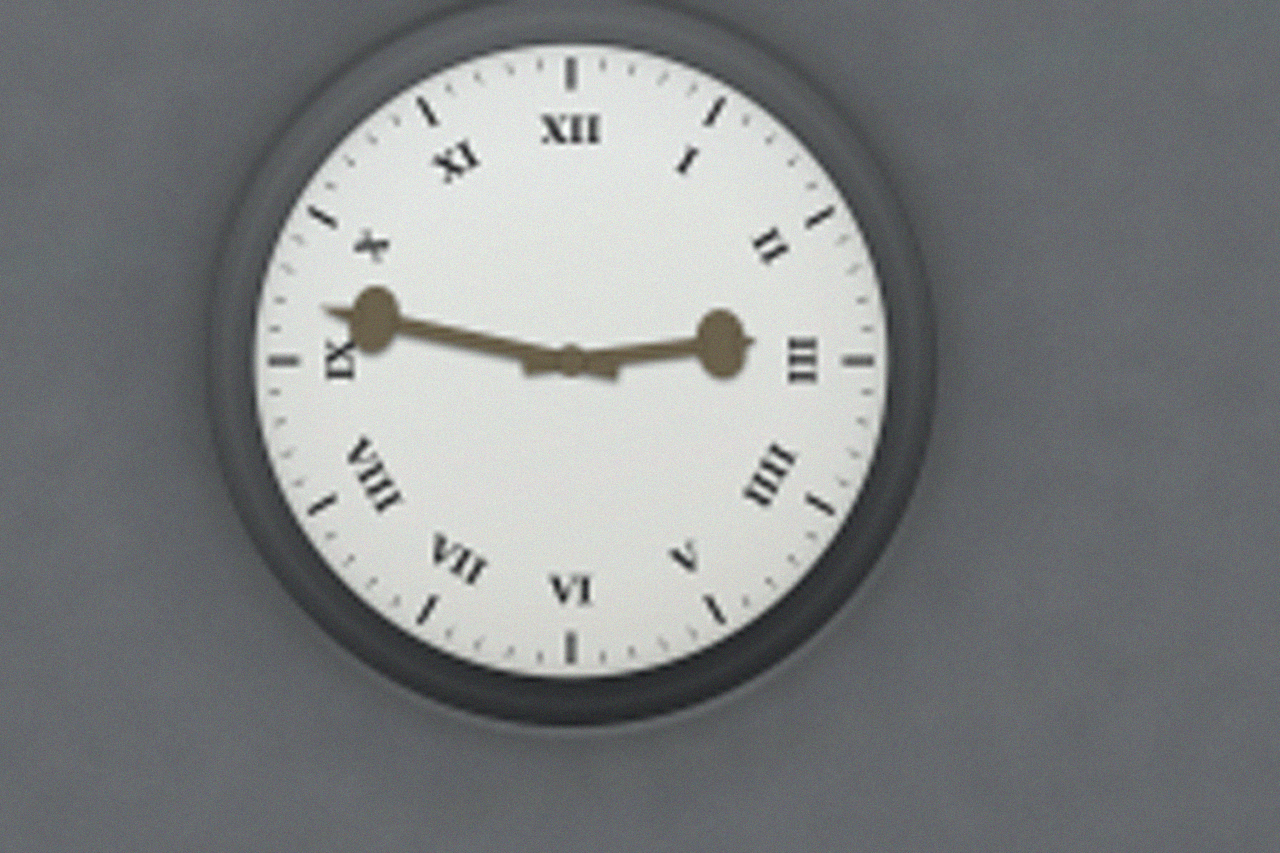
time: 2:47
